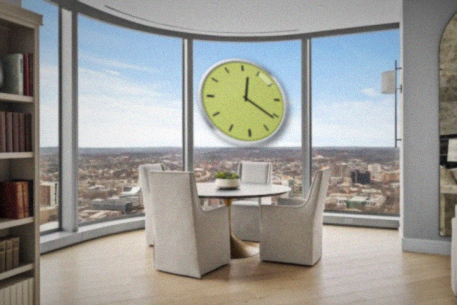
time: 12:21
